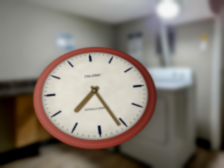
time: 7:26
